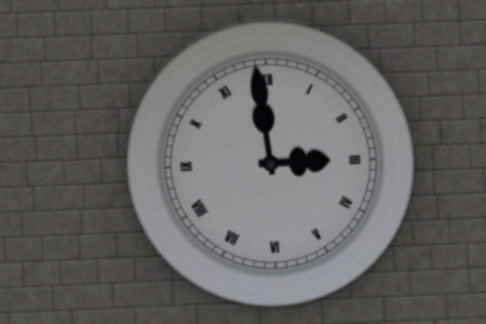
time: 2:59
